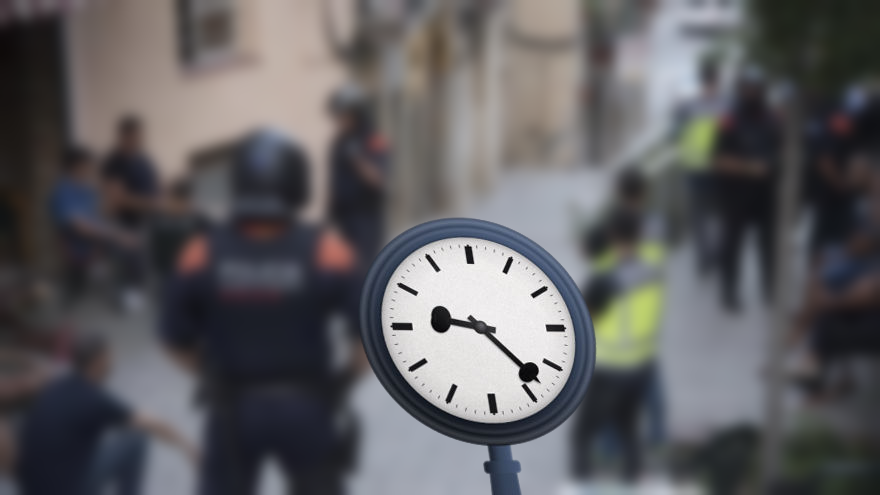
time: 9:23
